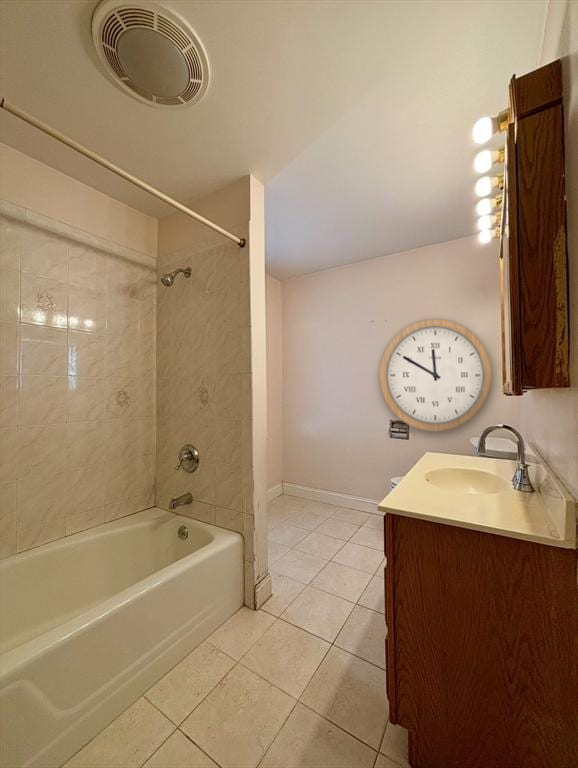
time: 11:50
